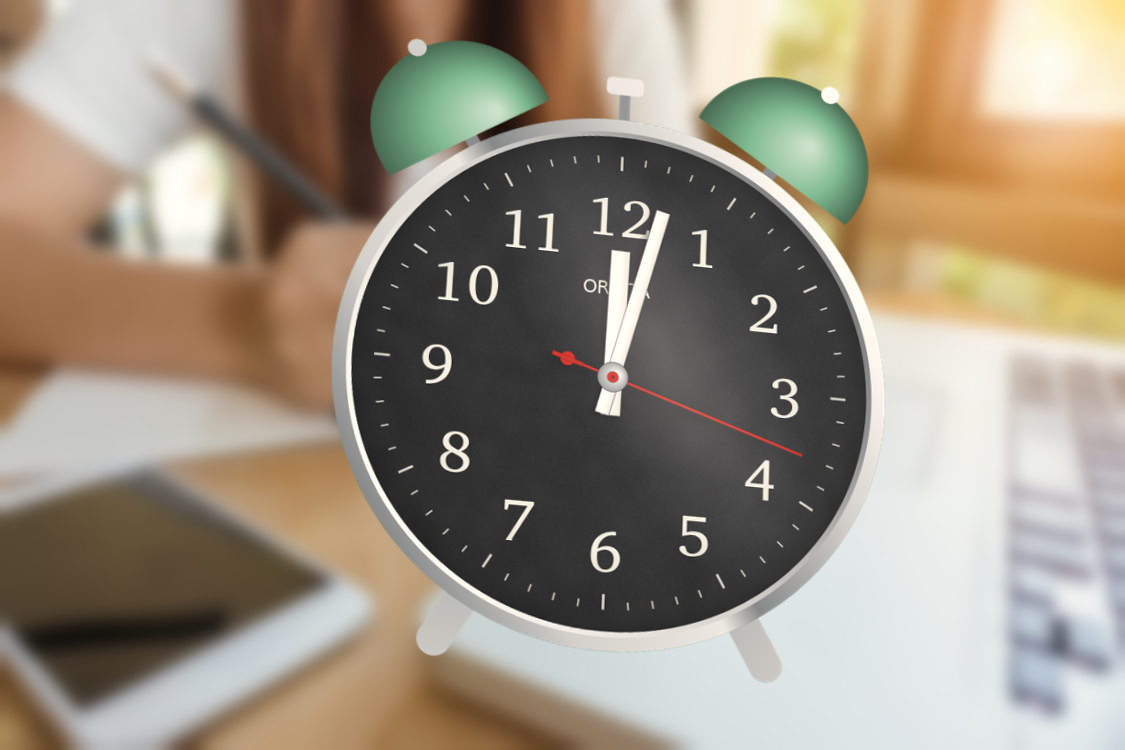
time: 12:02:18
